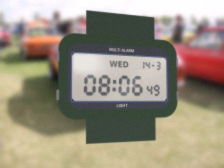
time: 8:06:49
